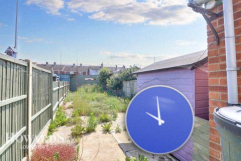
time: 9:59
